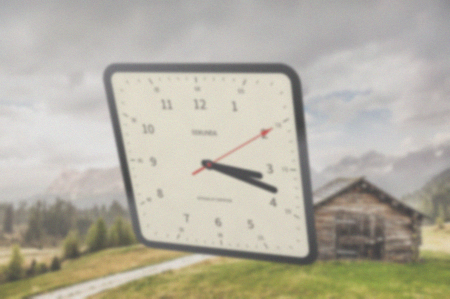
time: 3:18:10
